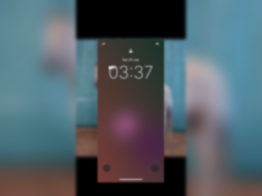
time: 3:37
